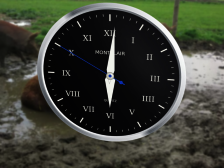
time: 6:00:50
